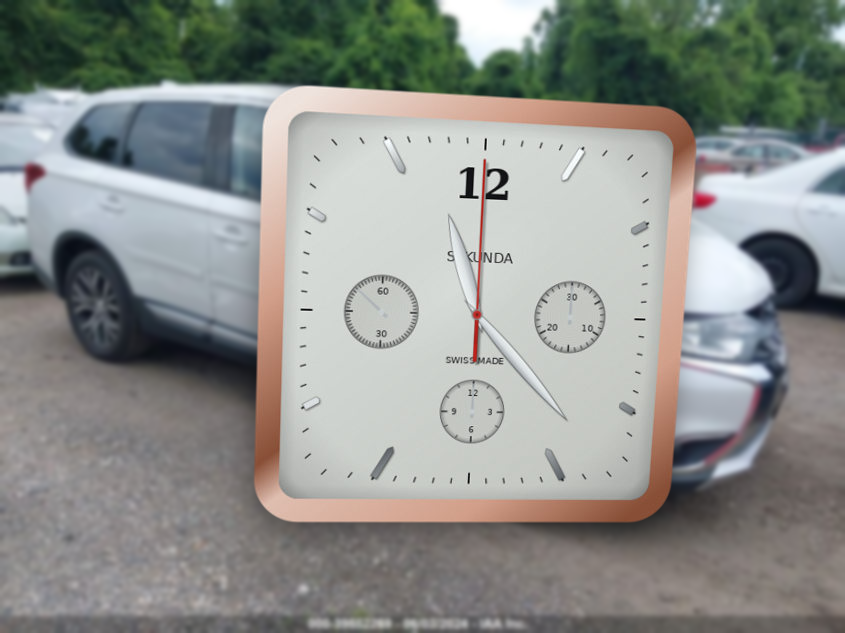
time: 11:22:52
